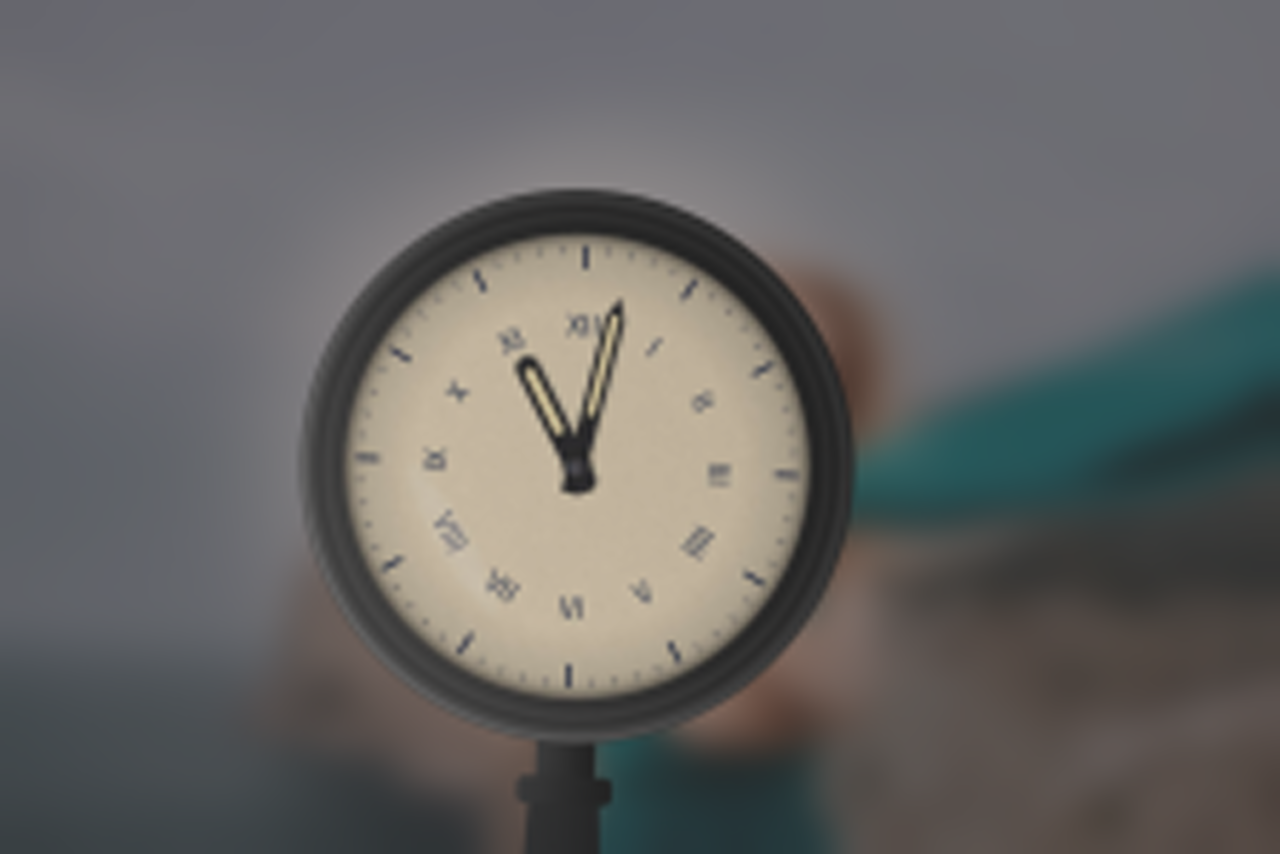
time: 11:02
